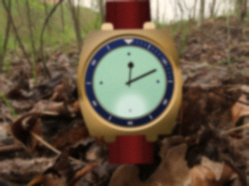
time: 12:11
